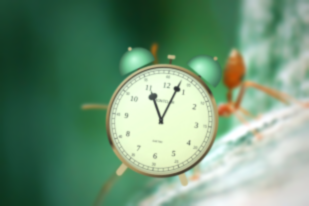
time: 11:03
